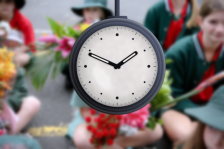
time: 1:49
